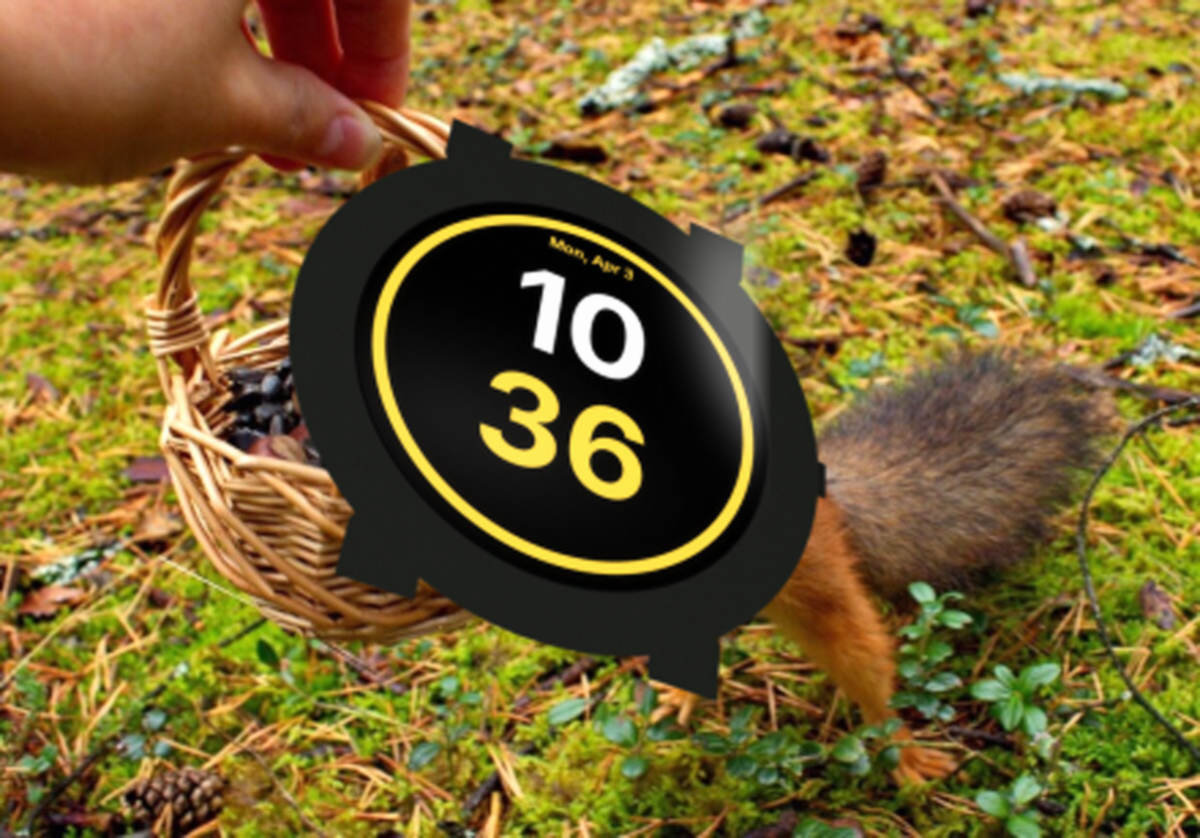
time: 10:36
